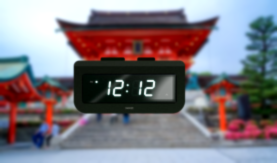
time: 12:12
